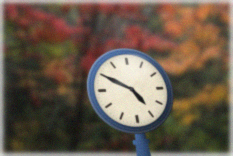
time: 4:50
